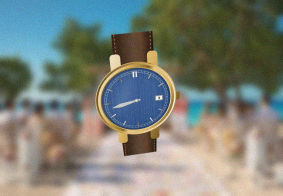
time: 8:43
